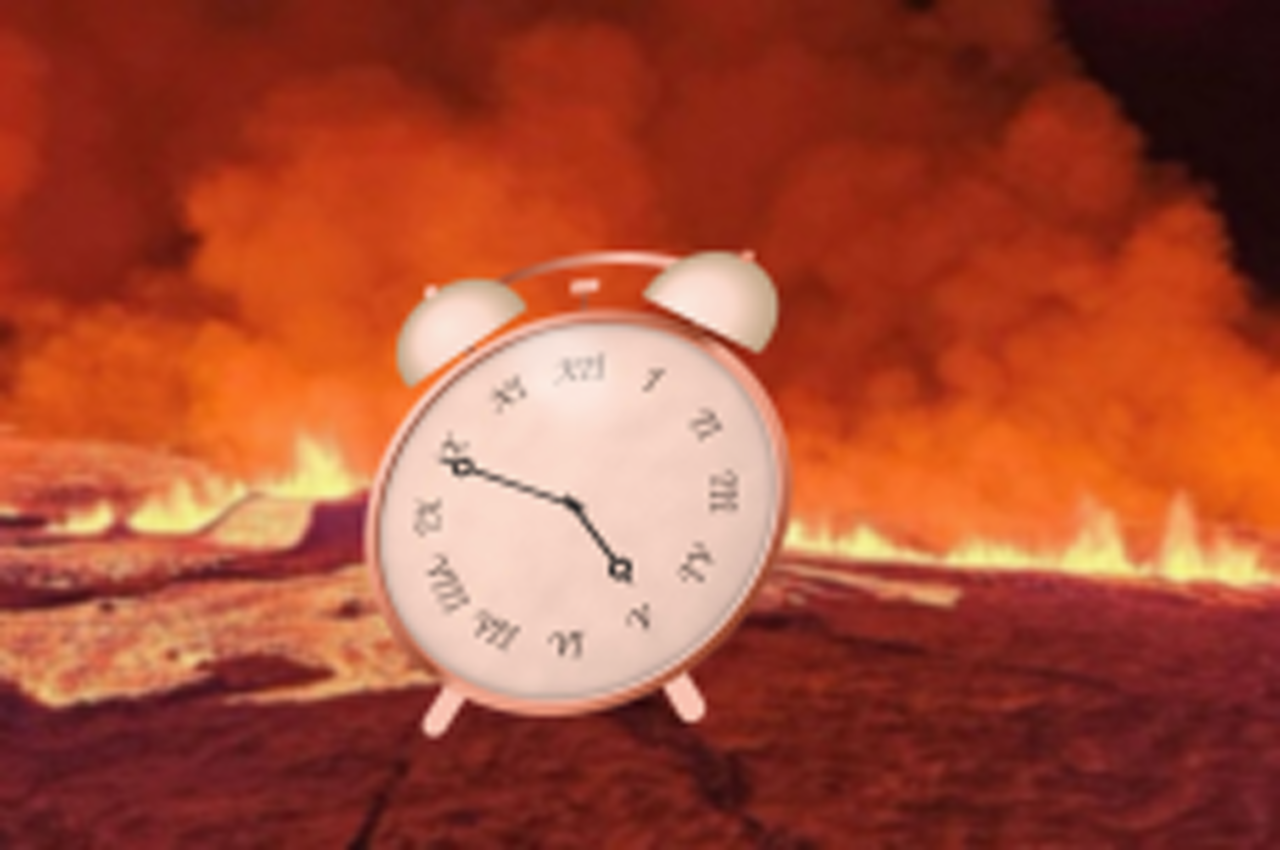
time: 4:49
